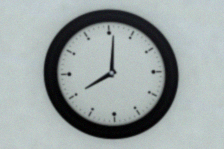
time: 8:01
